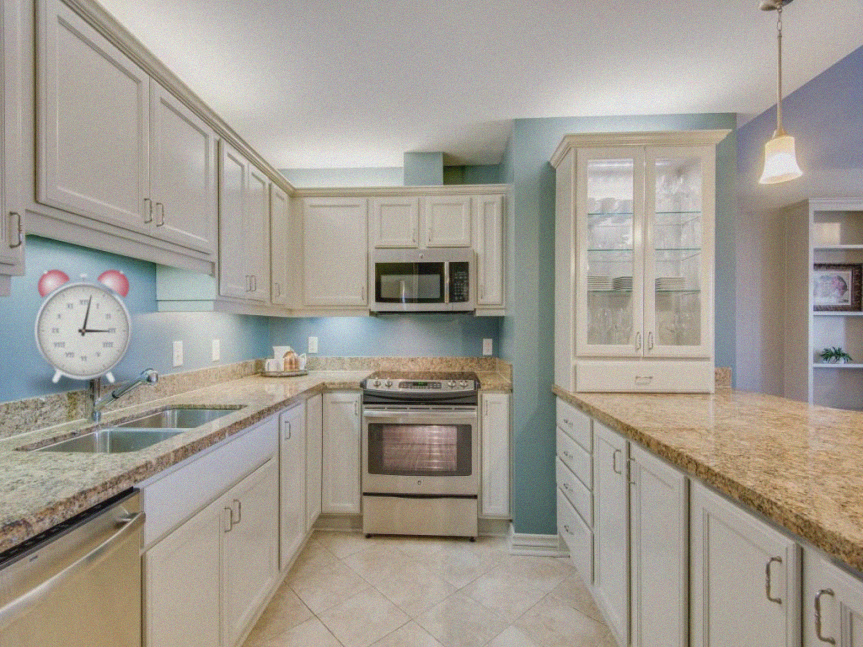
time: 3:02
